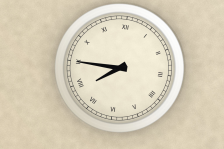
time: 7:45
